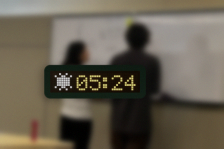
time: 5:24
